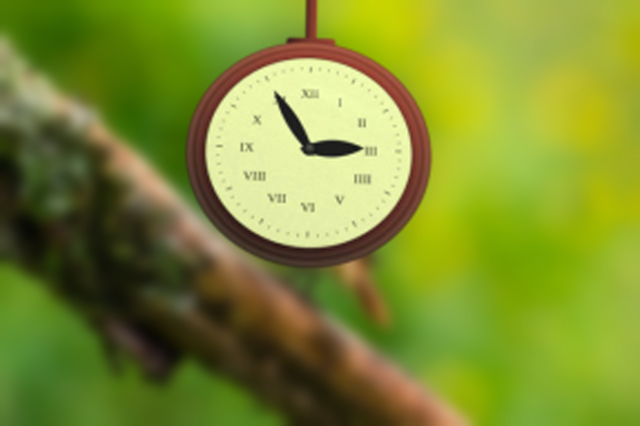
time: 2:55
